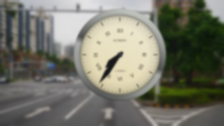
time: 7:36
